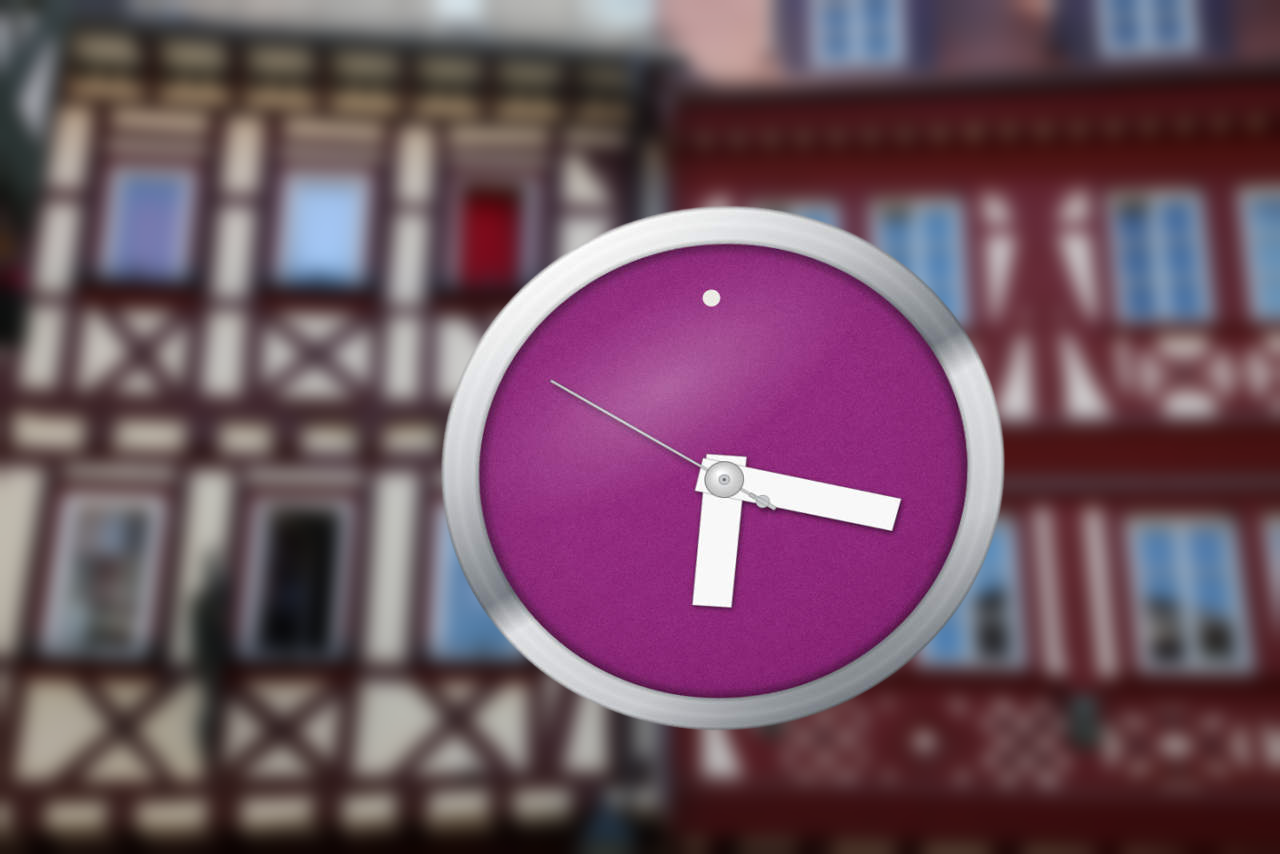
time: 6:17:51
